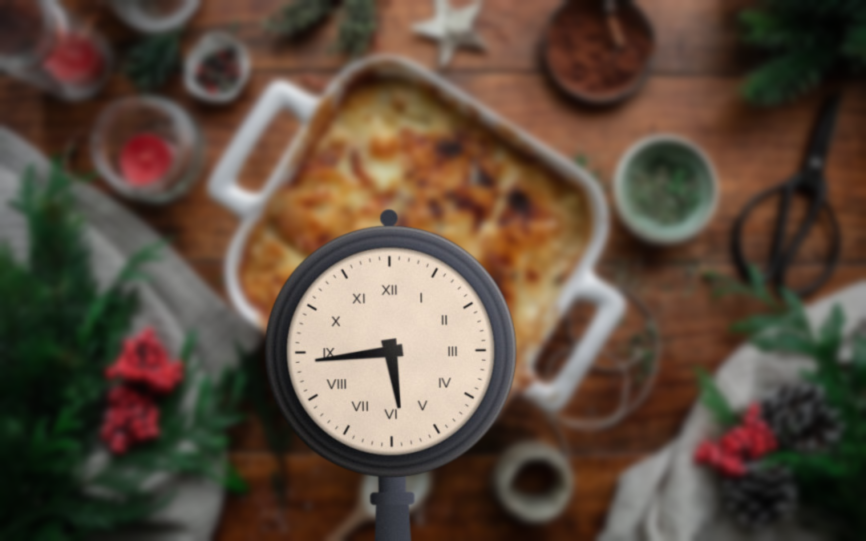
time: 5:44
